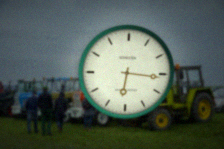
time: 6:16
